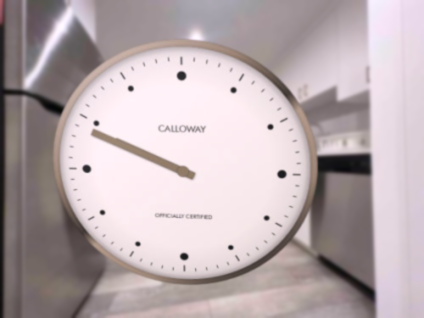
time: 9:49
